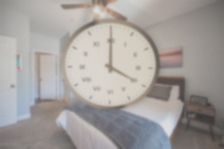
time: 4:00
